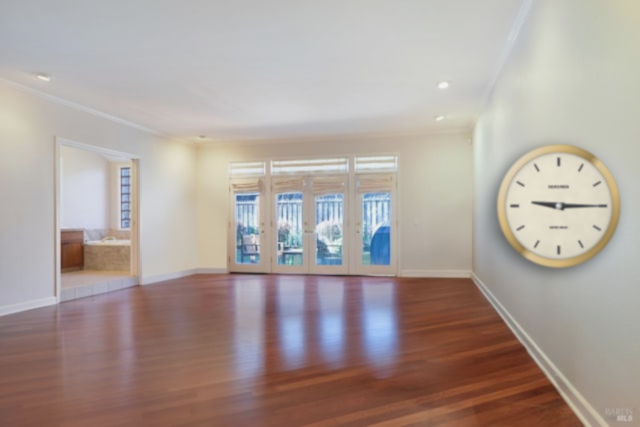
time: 9:15
